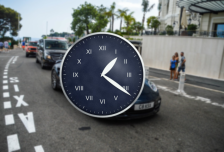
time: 1:21
